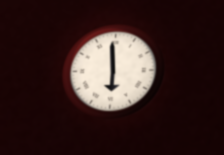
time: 5:59
